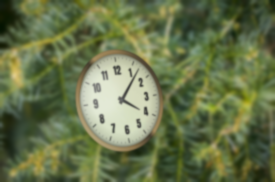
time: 4:07
